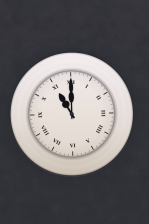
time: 11:00
